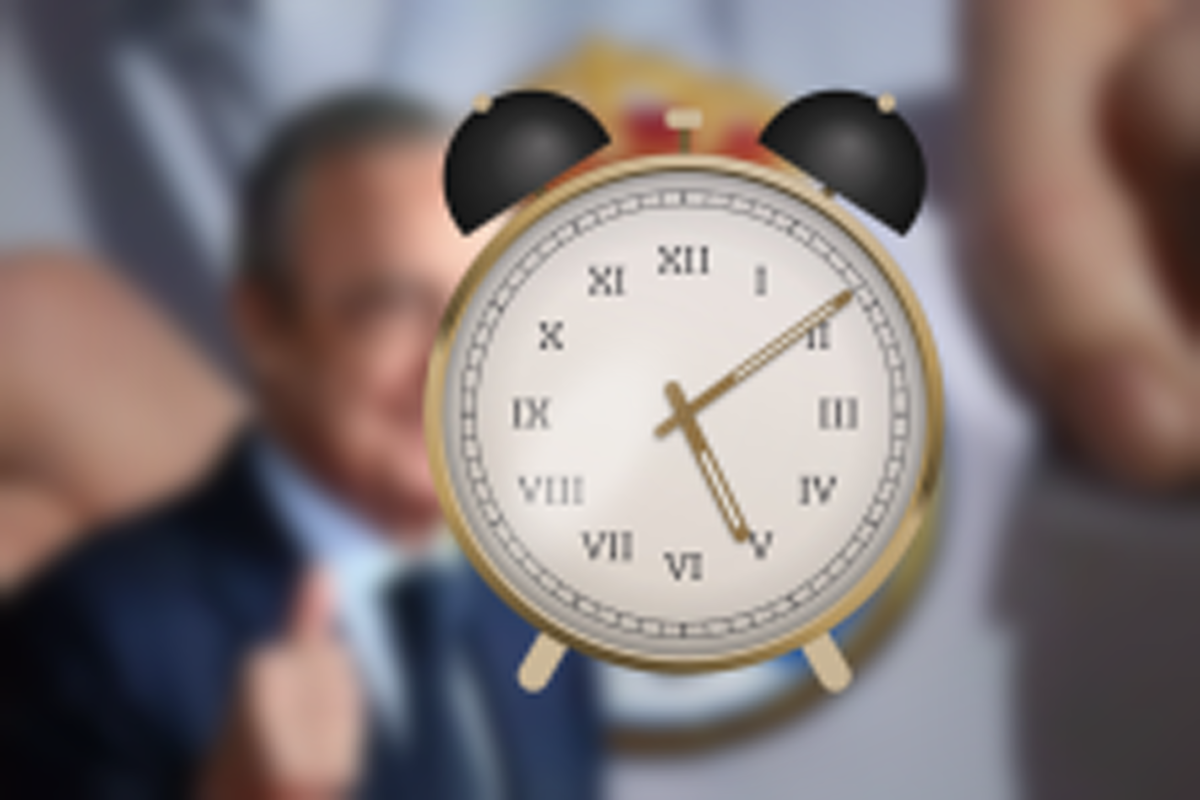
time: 5:09
